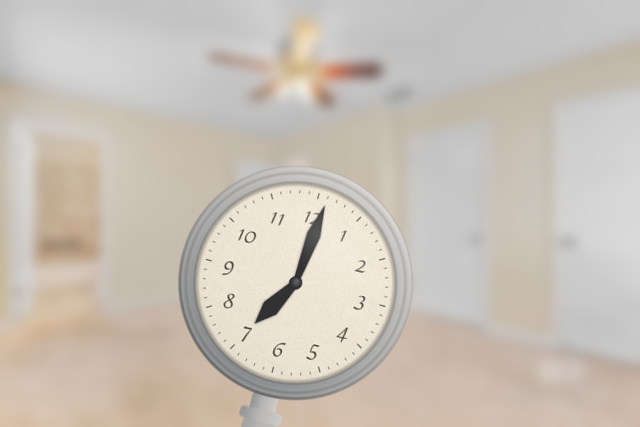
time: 7:01
